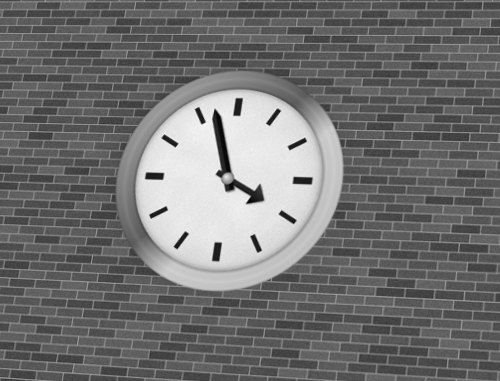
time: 3:57
